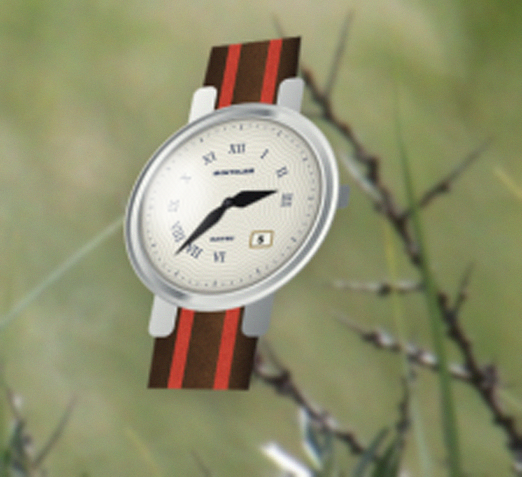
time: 2:37
